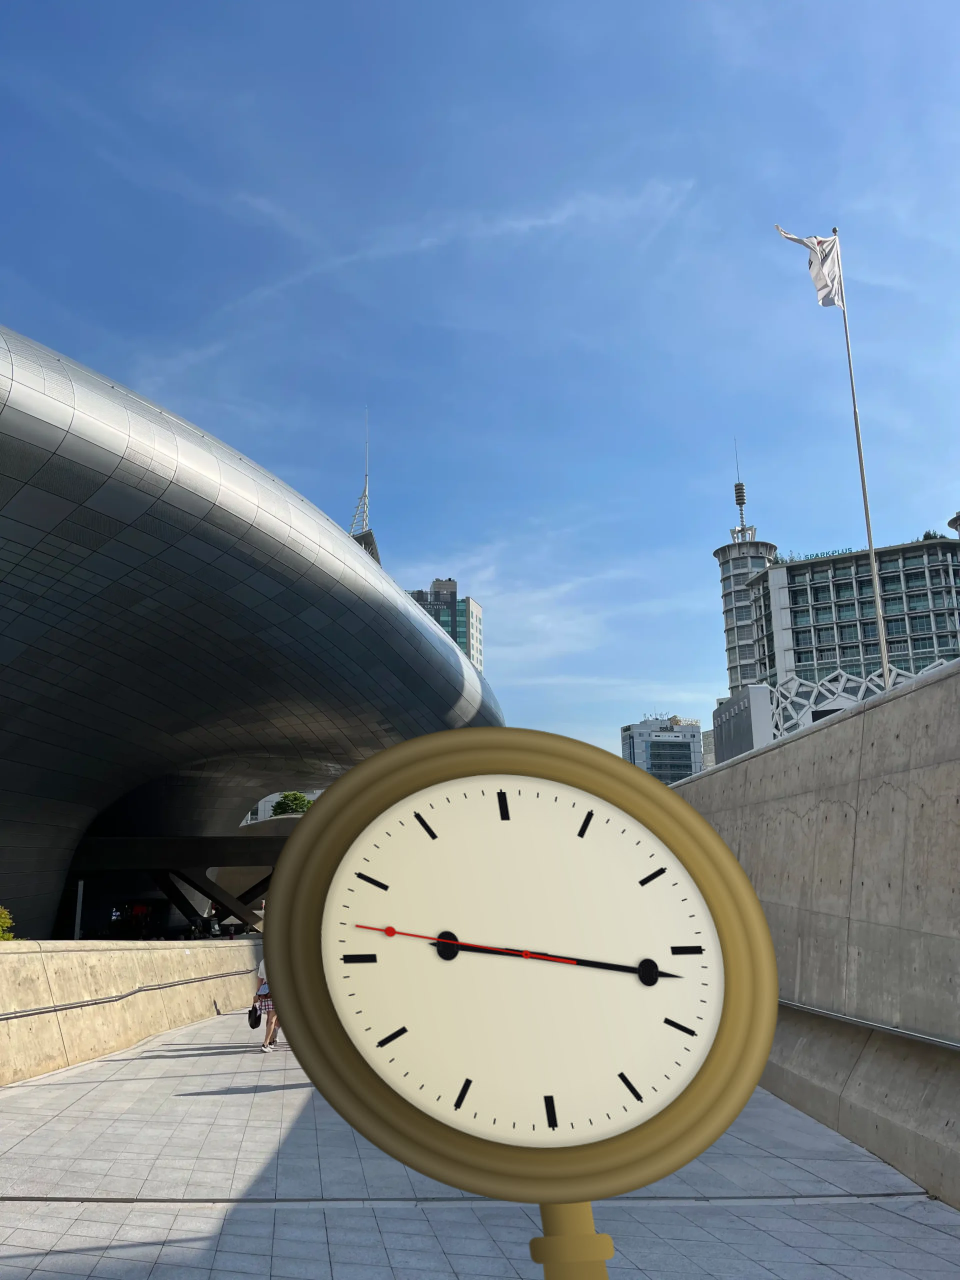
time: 9:16:47
